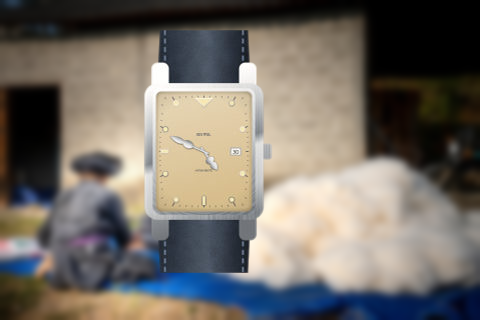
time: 4:49
